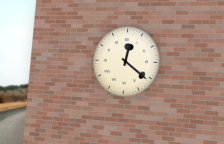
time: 12:21
